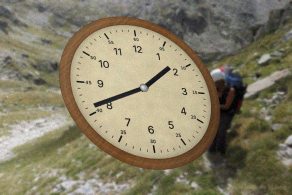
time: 1:41
